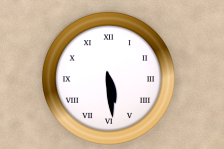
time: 5:29
